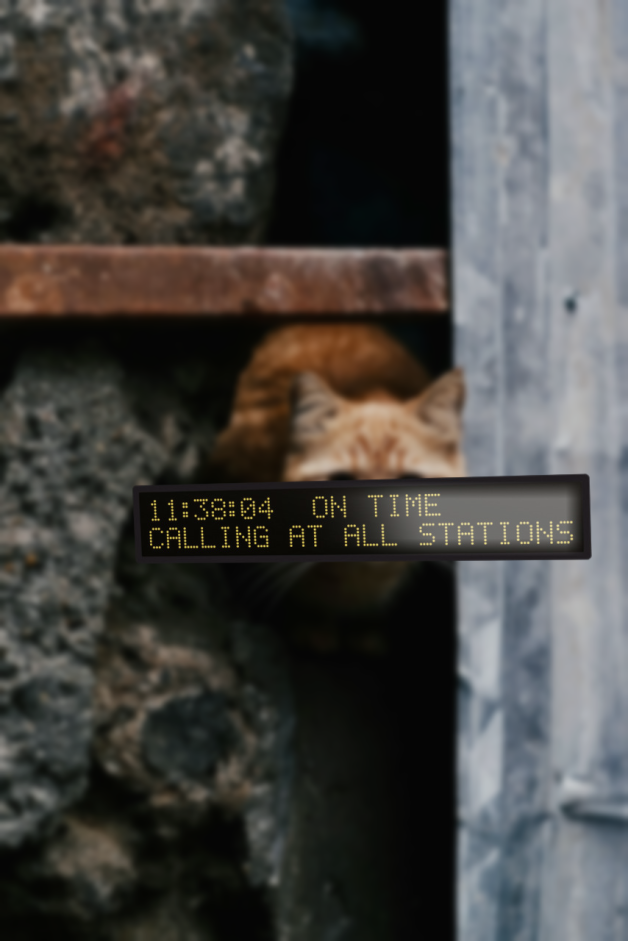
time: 11:38:04
